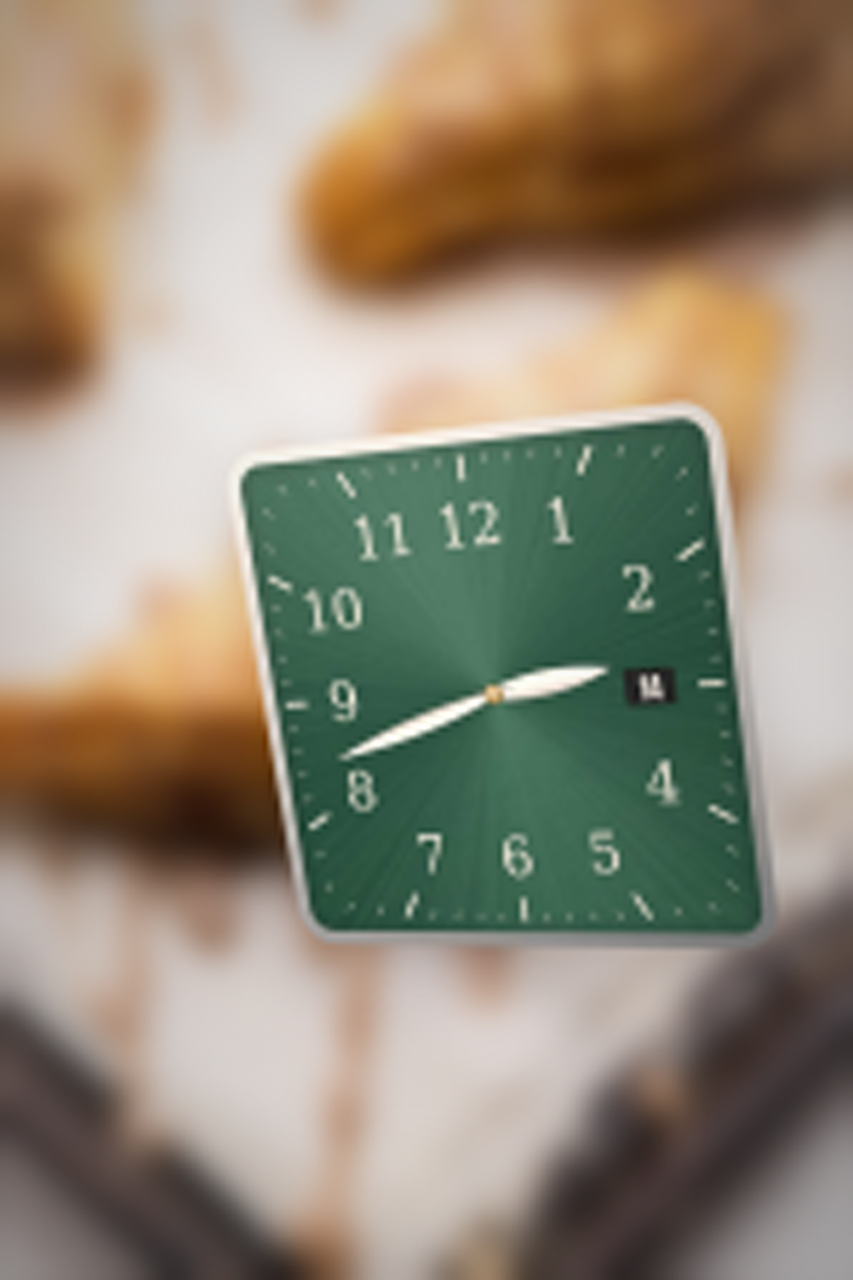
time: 2:42
